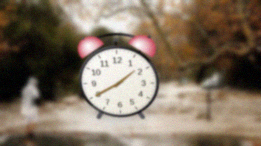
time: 1:40
